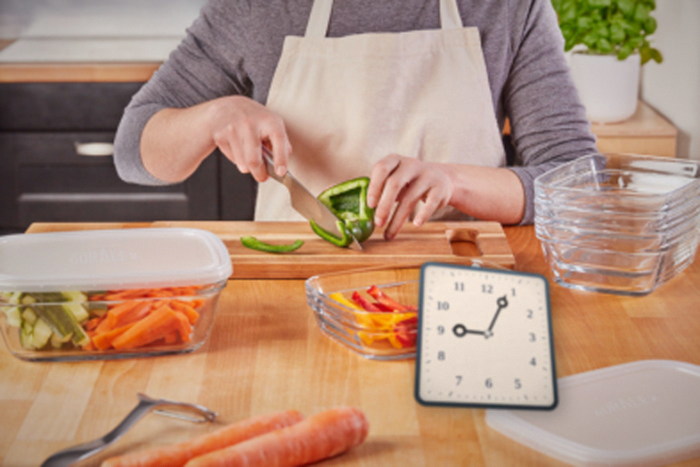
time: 9:04
